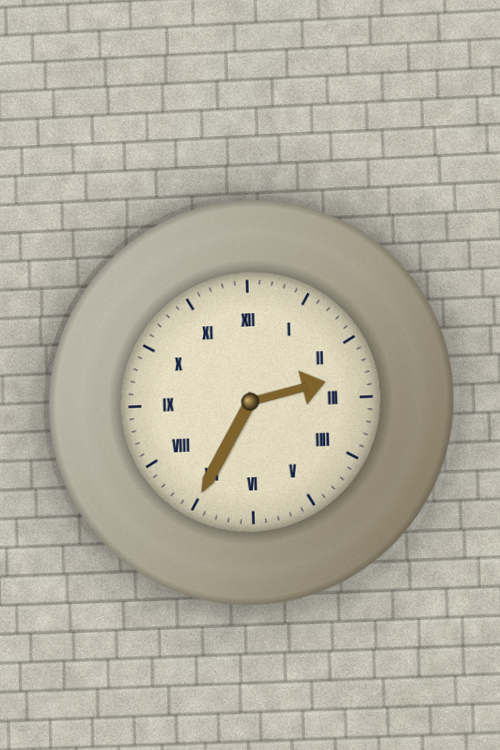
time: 2:35
